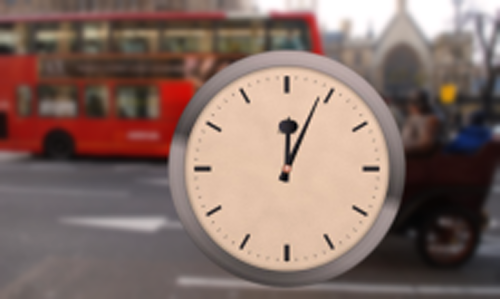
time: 12:04
